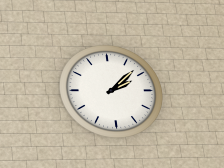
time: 2:08
